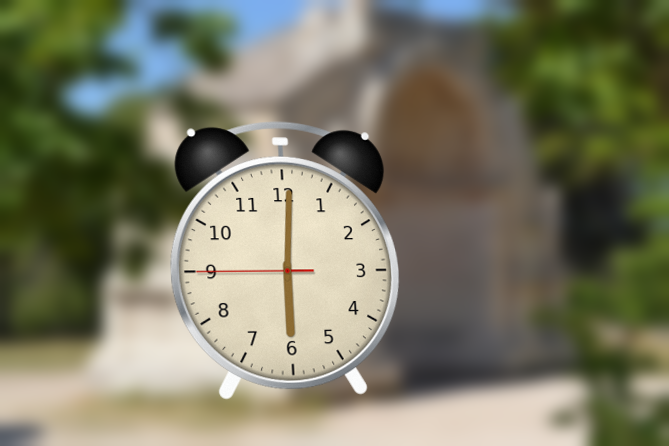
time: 6:00:45
